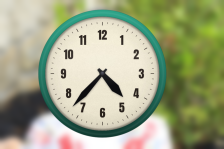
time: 4:37
